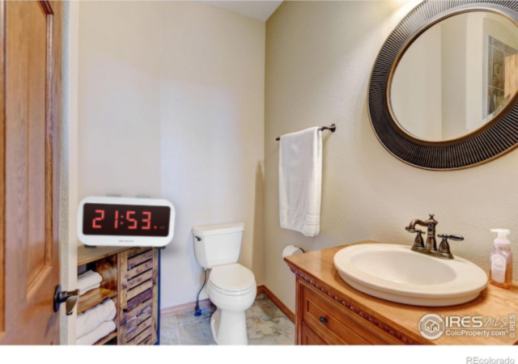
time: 21:53
